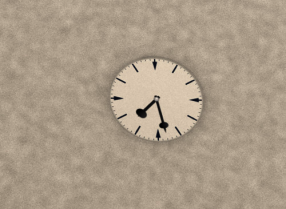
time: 7:28
